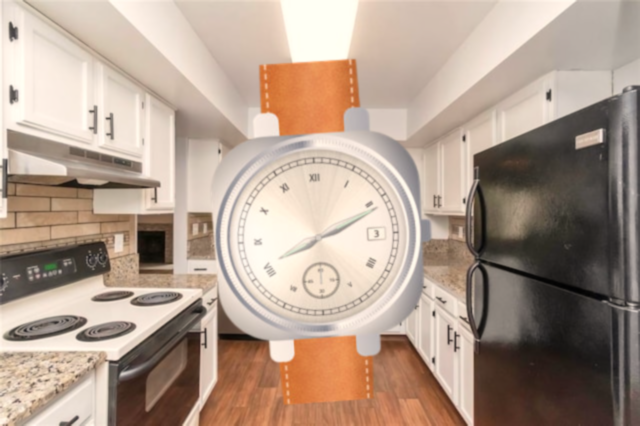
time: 8:11
